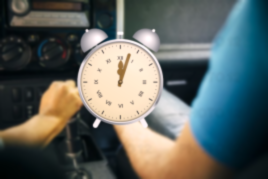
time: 12:03
